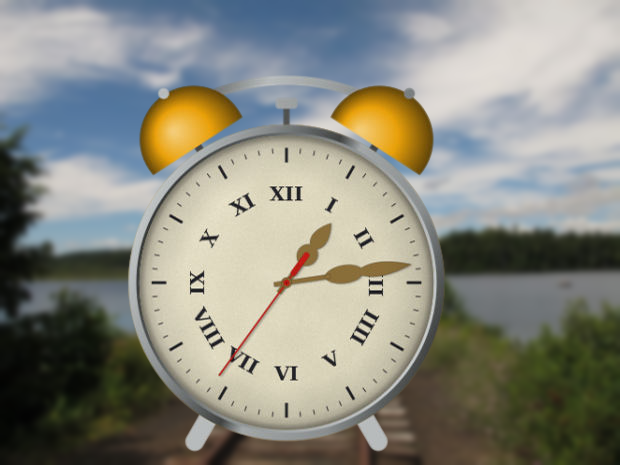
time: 1:13:36
